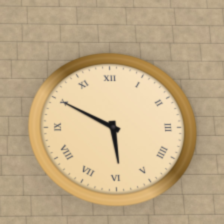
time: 5:50
